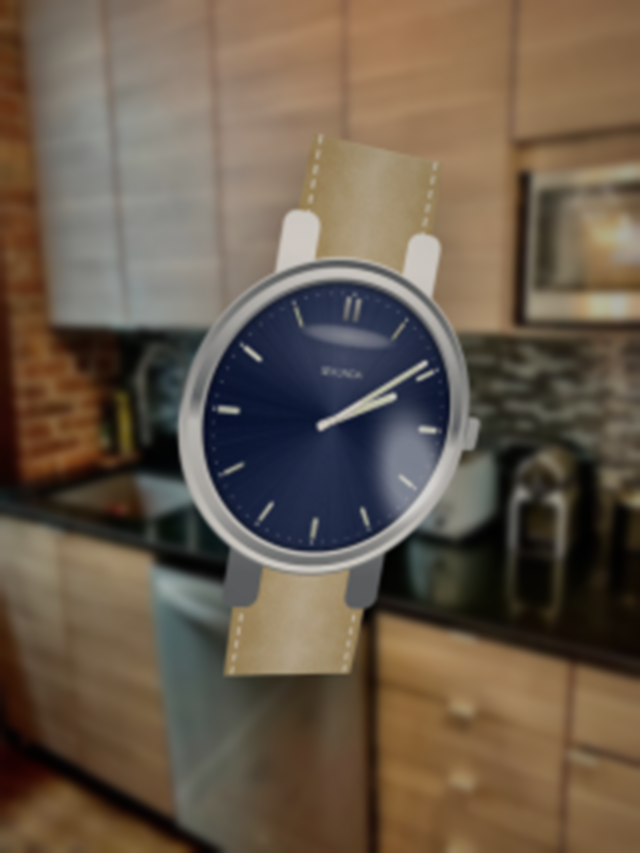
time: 2:09
